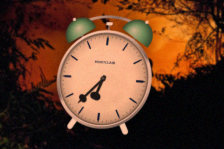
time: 6:37
